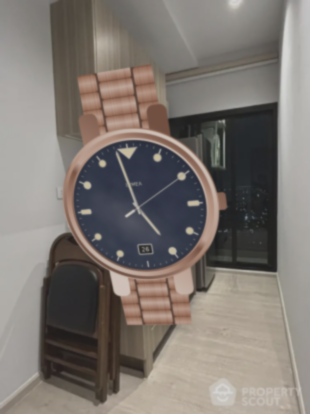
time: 4:58:10
